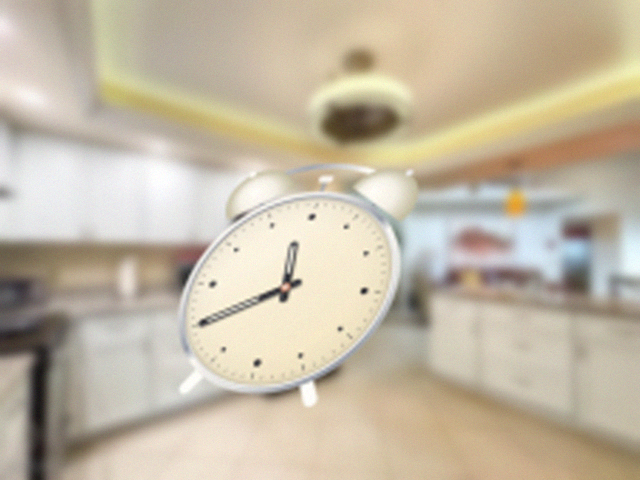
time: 11:40
